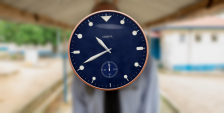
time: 10:41
